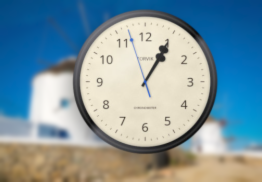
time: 1:04:57
